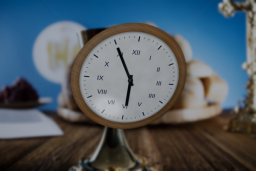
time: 5:55
